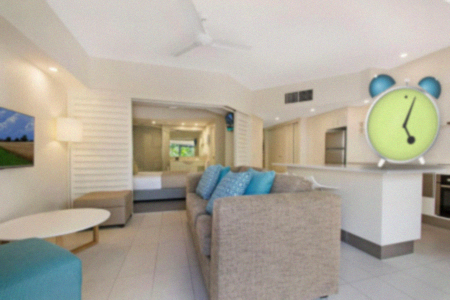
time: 5:03
